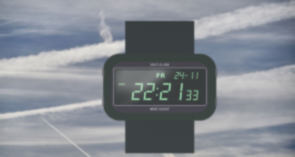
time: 22:21:33
